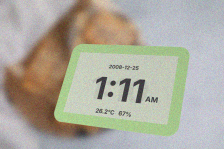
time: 1:11
